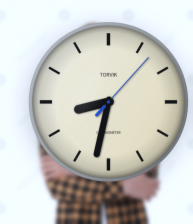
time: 8:32:07
